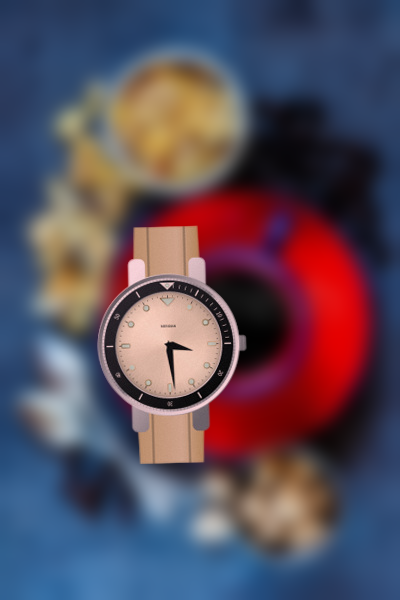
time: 3:29
